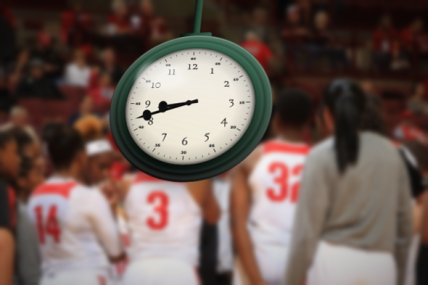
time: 8:42
